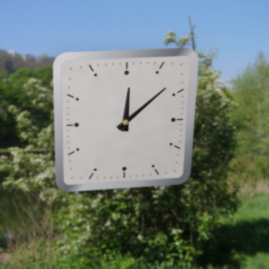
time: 12:08
